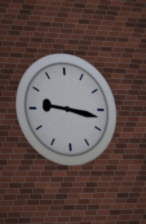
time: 9:17
